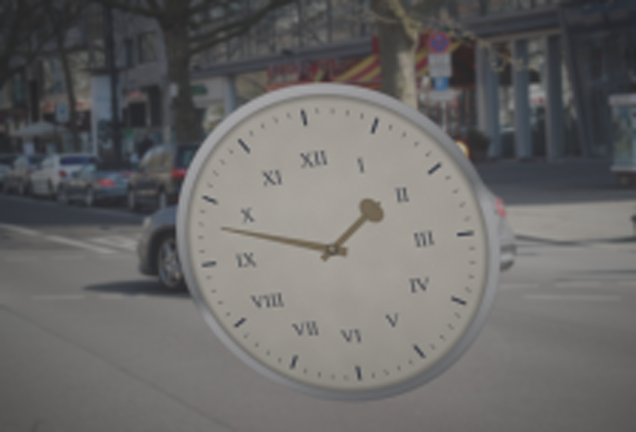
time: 1:48
